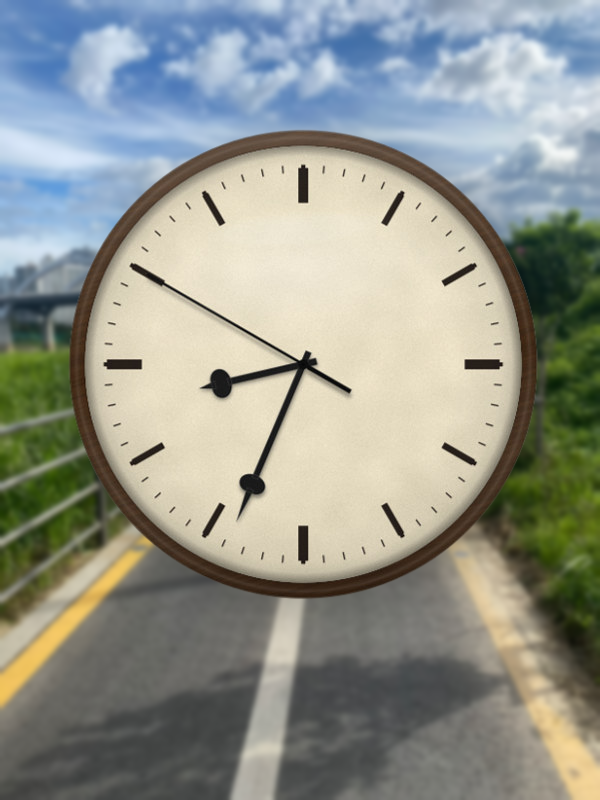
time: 8:33:50
